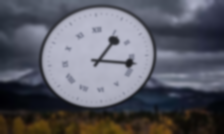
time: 1:17
